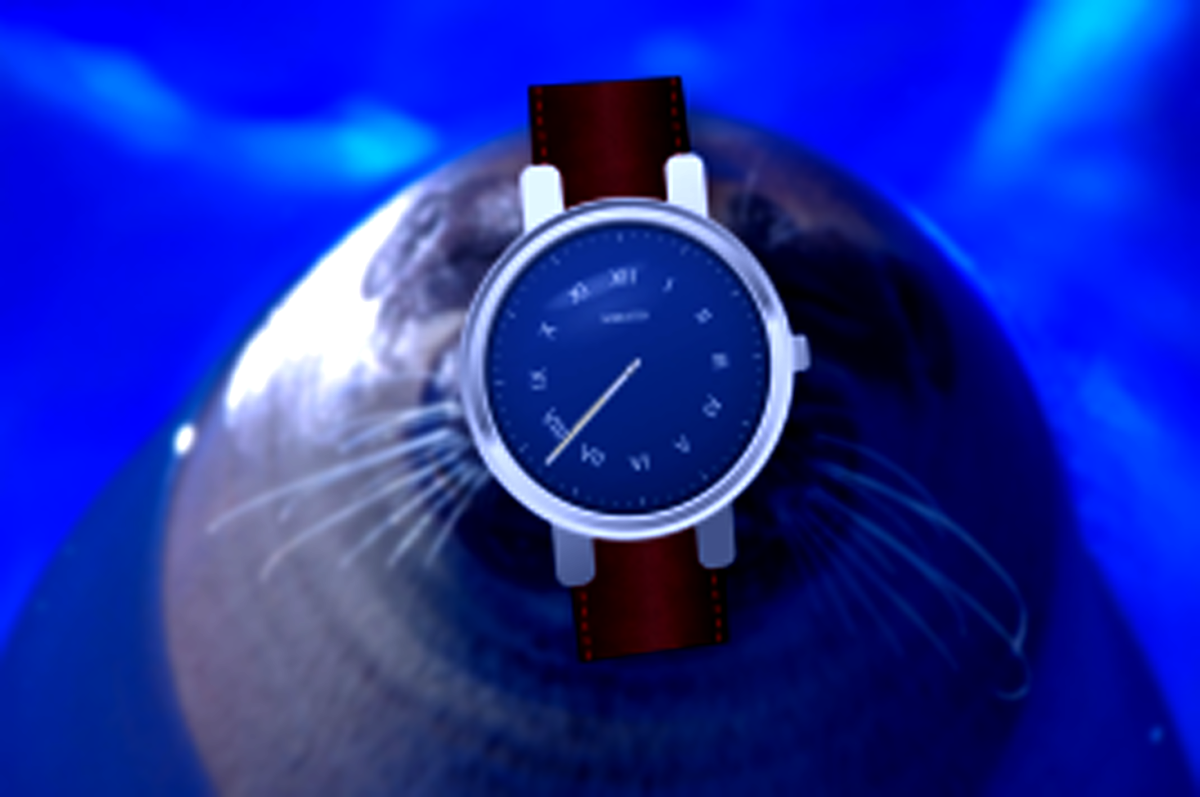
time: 7:38
